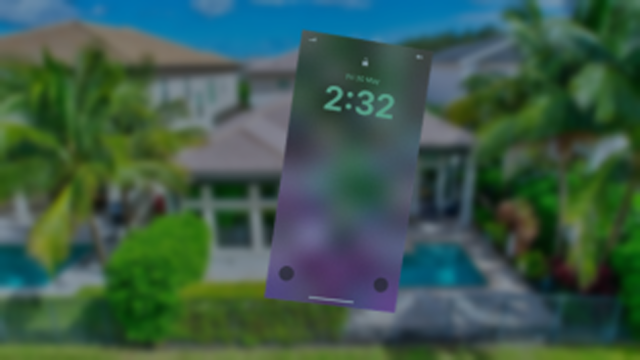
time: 2:32
